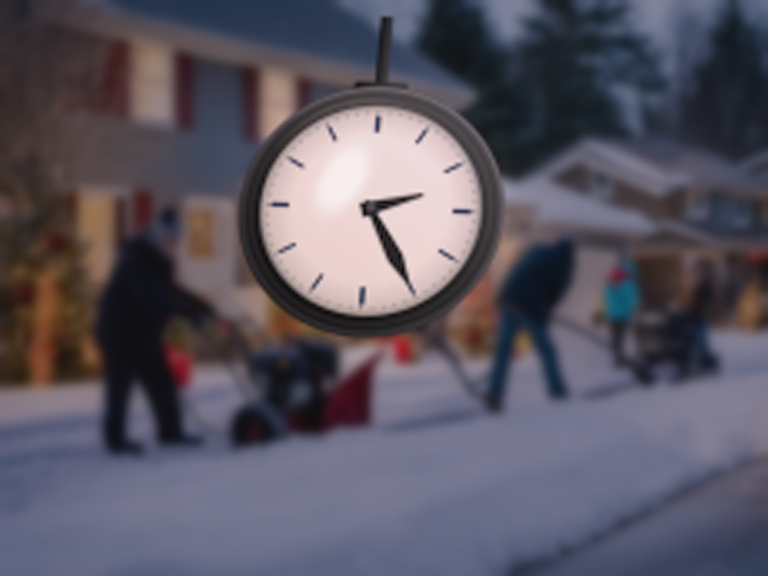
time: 2:25
